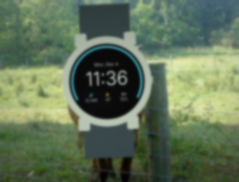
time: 11:36
